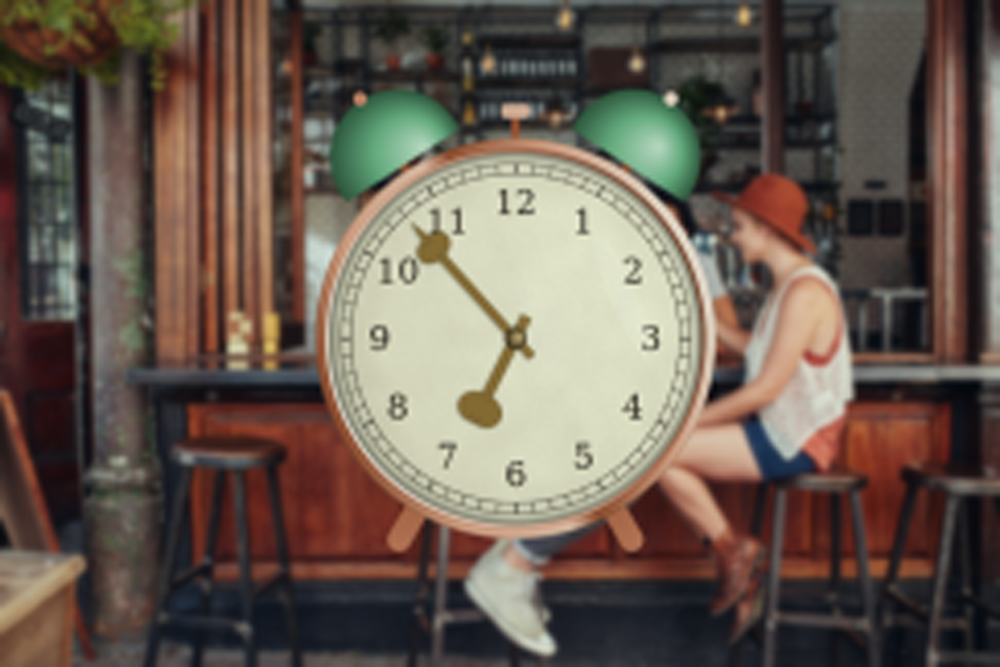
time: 6:53
